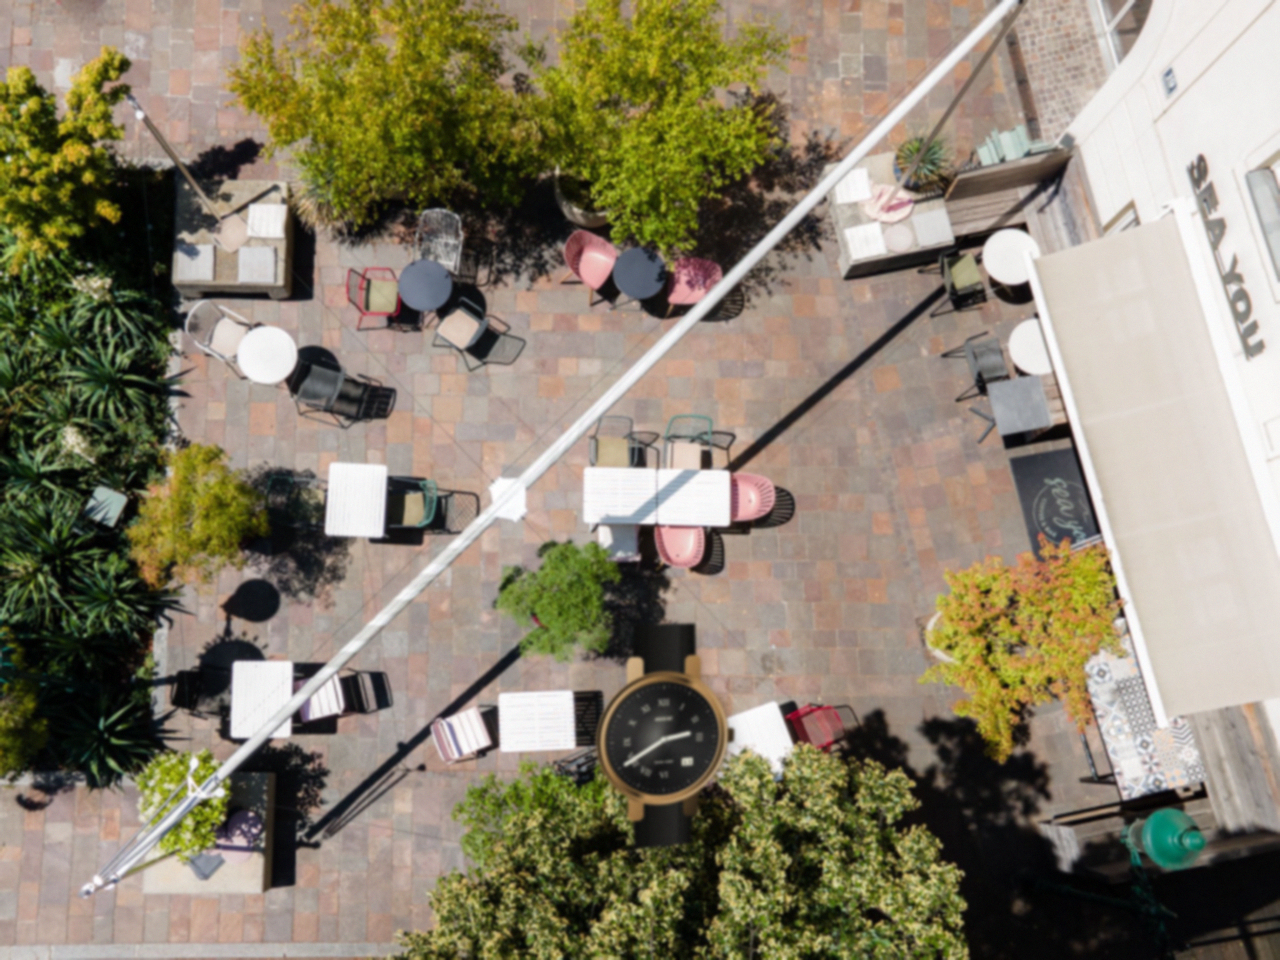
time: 2:40
